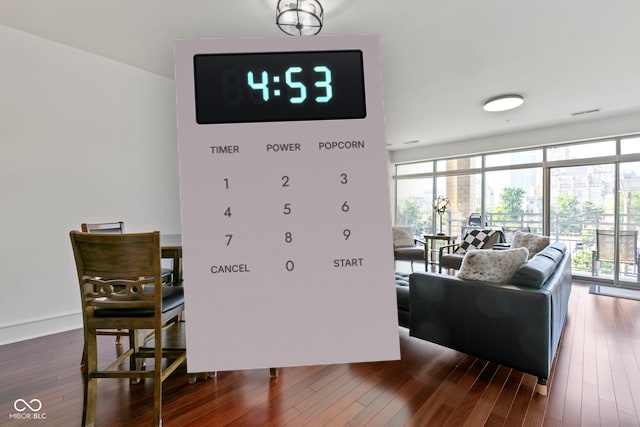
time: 4:53
